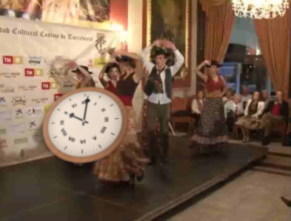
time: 10:01
